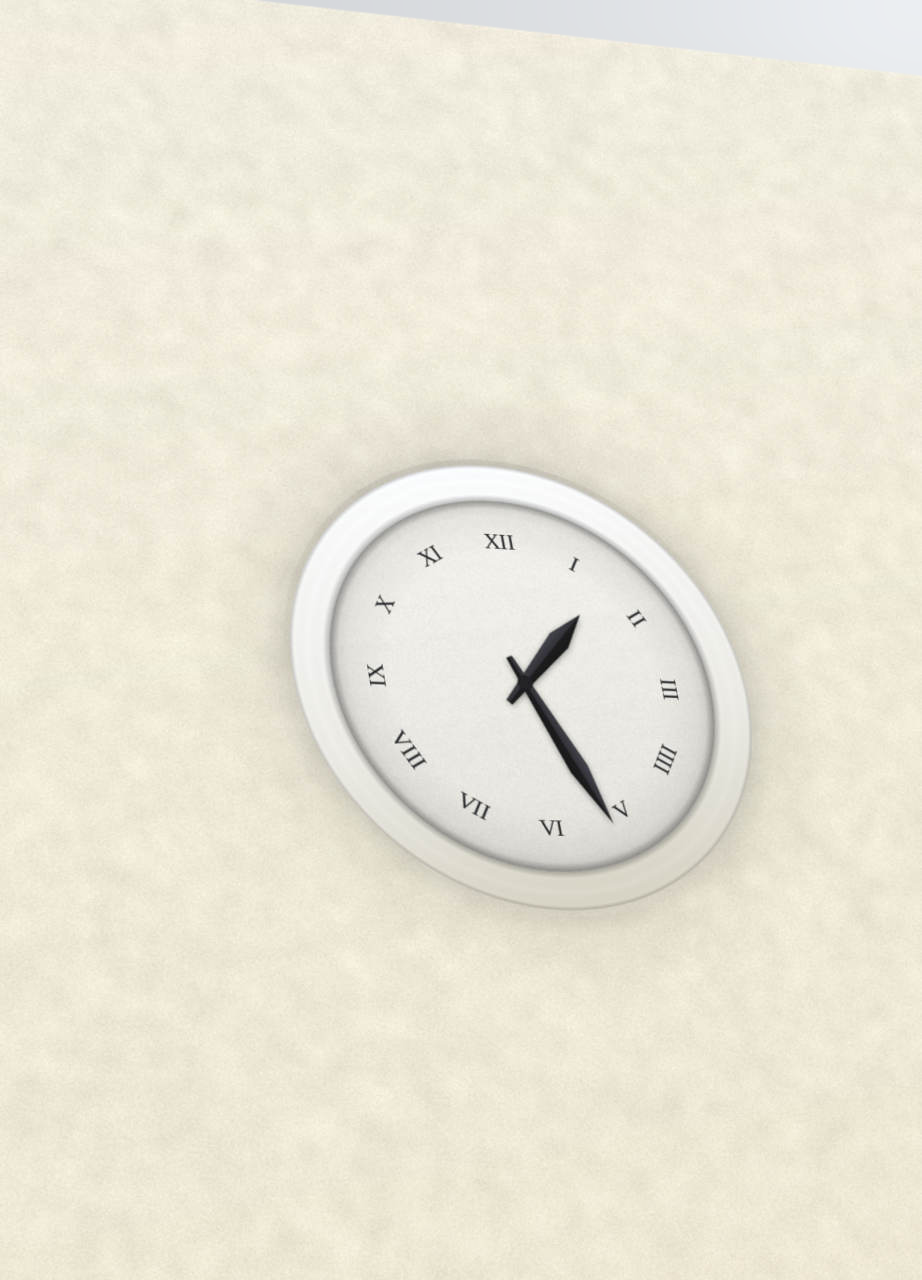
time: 1:26
